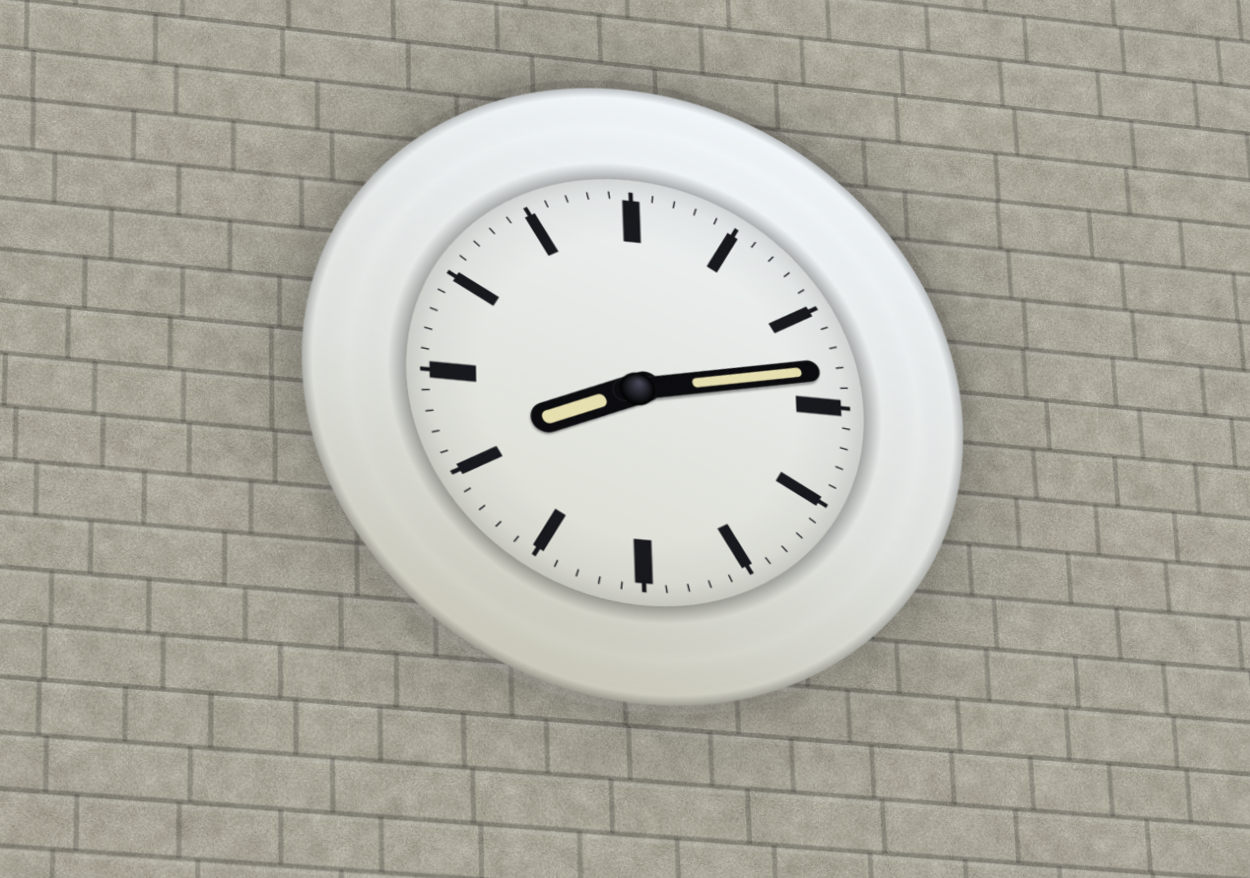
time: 8:13
